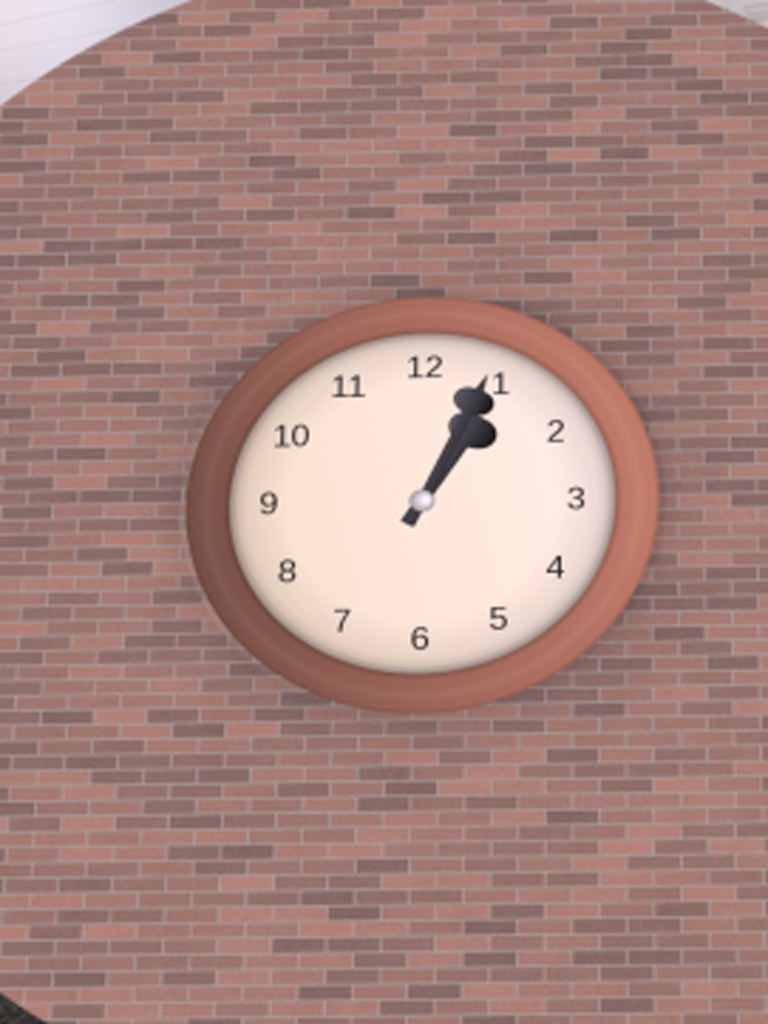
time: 1:04
